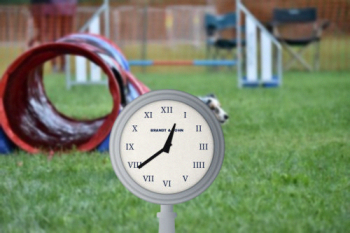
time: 12:39
